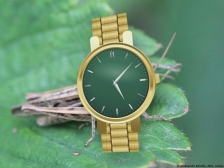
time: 5:08
